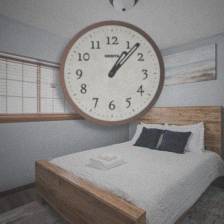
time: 1:07
